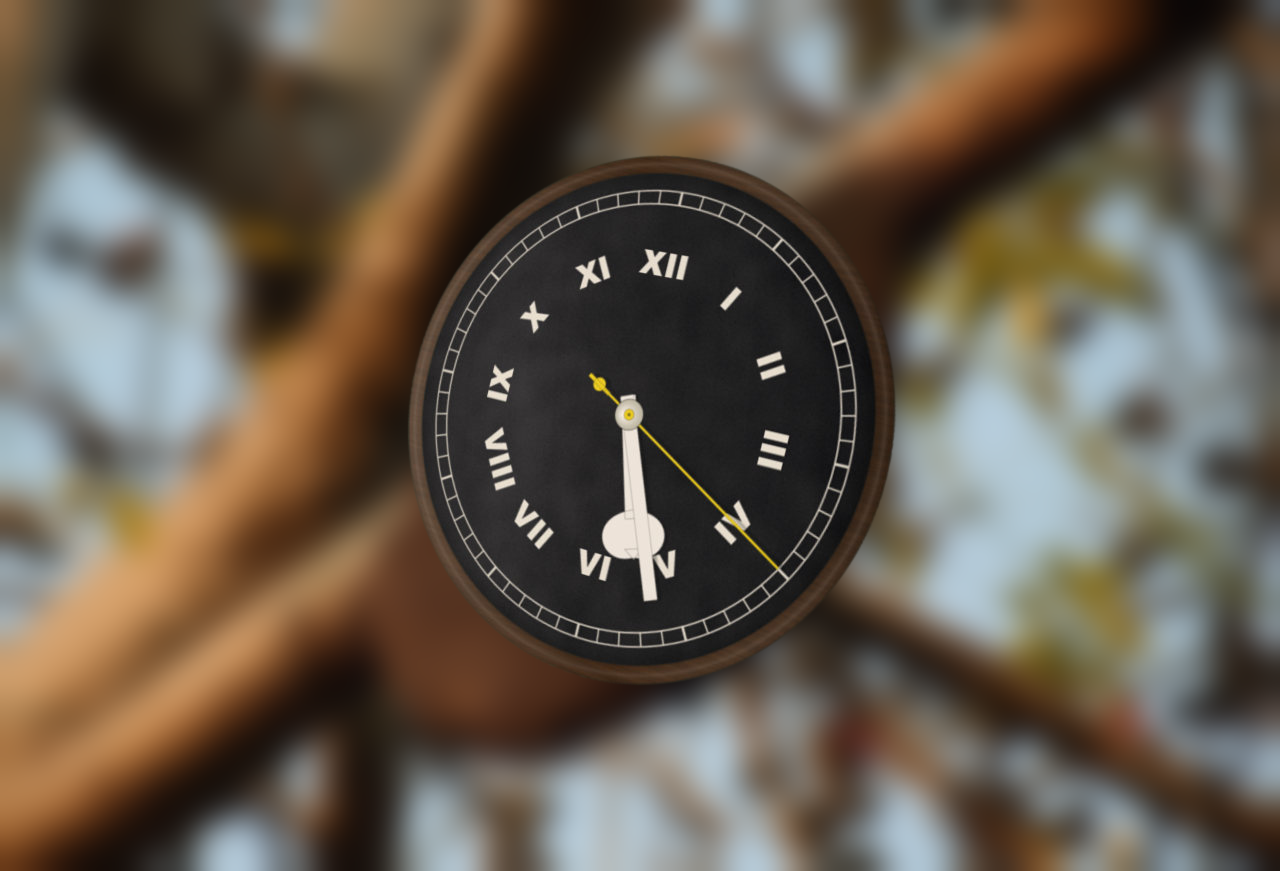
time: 5:26:20
